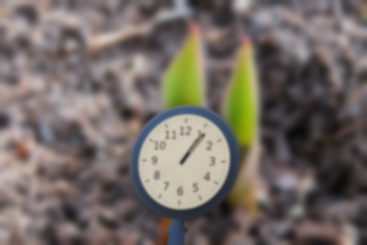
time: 1:06
